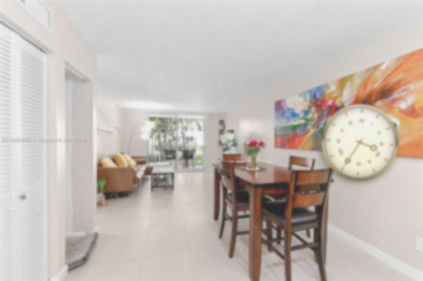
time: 3:35
